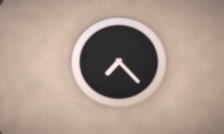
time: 7:23
